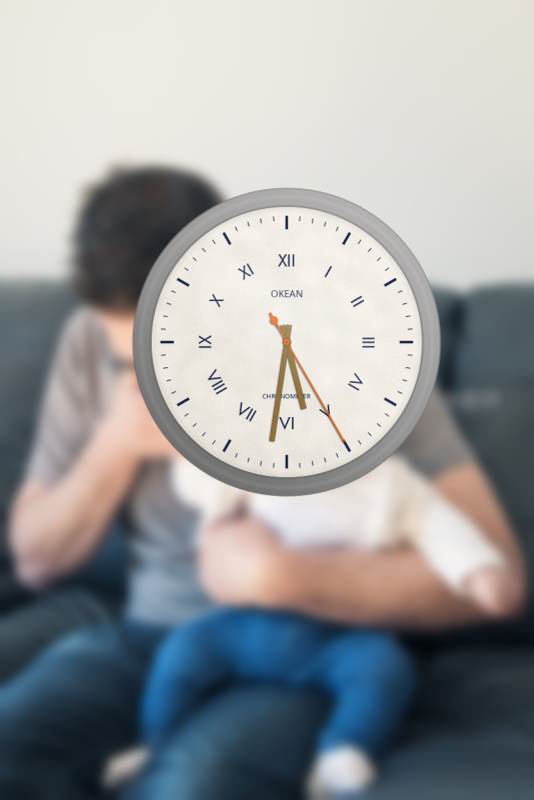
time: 5:31:25
